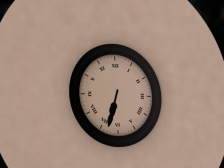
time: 6:33
